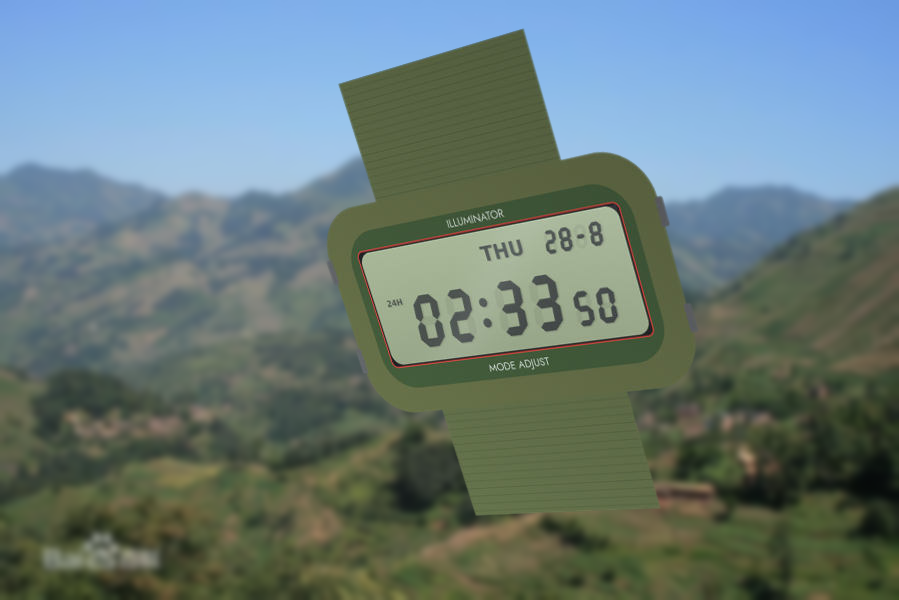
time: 2:33:50
